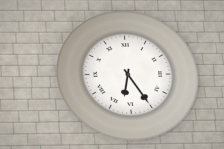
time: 6:25
